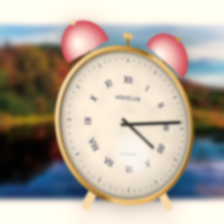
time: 4:14
